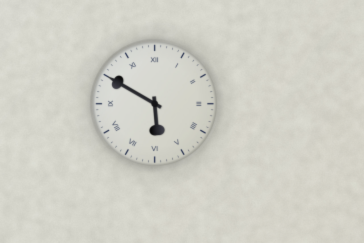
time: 5:50
